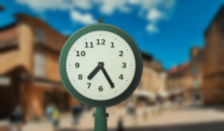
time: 7:25
